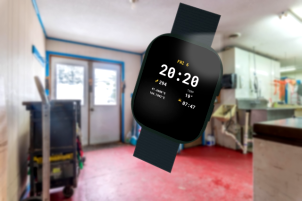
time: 20:20
